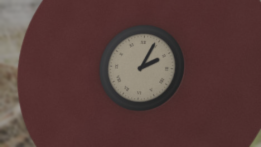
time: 2:04
